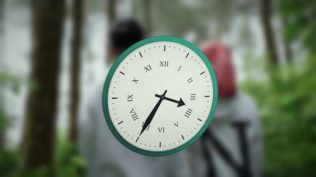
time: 3:35
